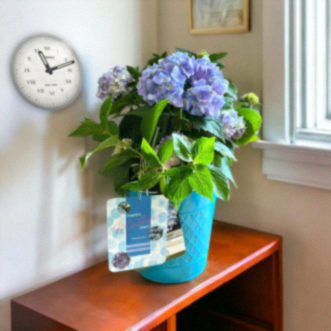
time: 11:12
